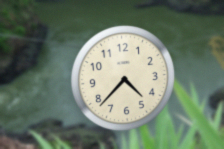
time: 4:38
